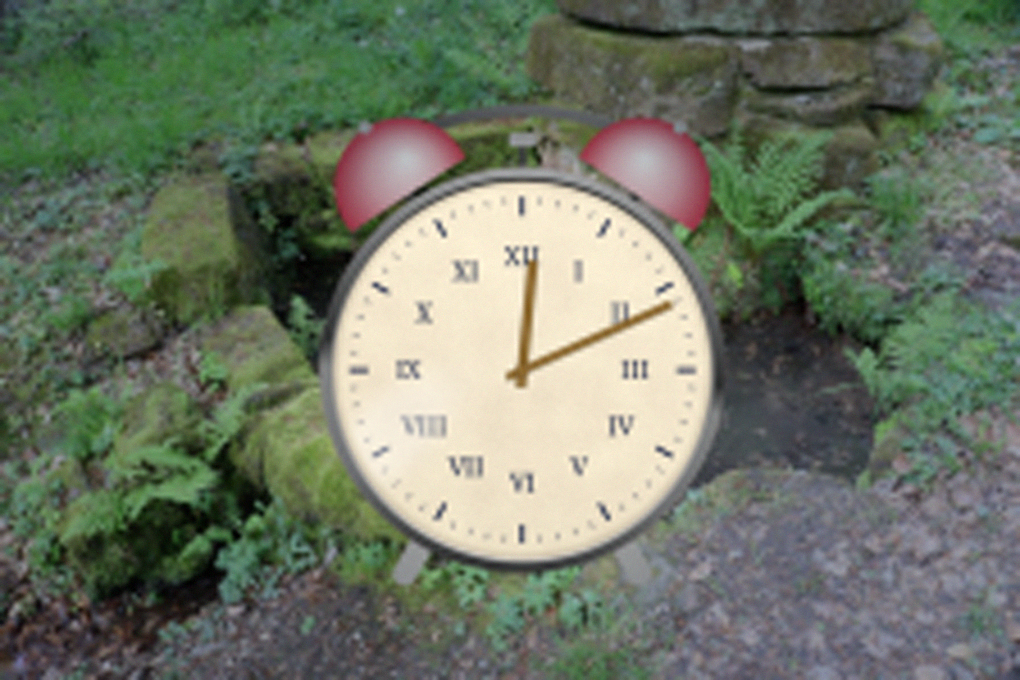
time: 12:11
